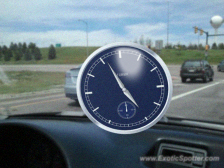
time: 4:56
